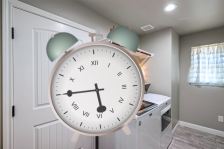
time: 5:45
